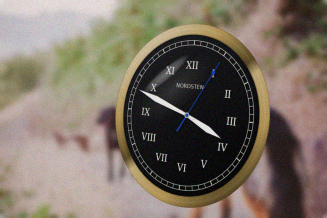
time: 3:48:05
